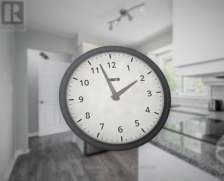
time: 1:57
